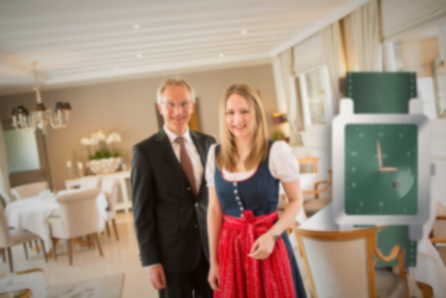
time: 2:59
